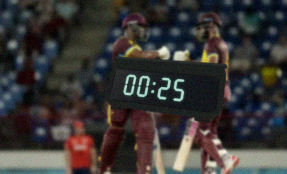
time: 0:25
